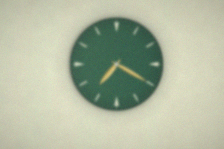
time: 7:20
